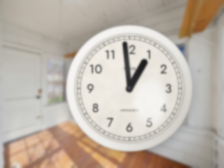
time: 12:59
